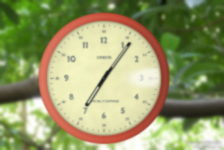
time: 7:06
